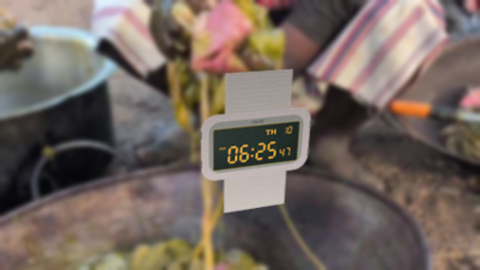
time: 6:25:47
